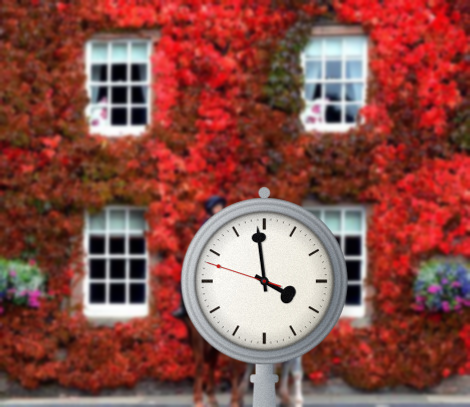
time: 3:58:48
